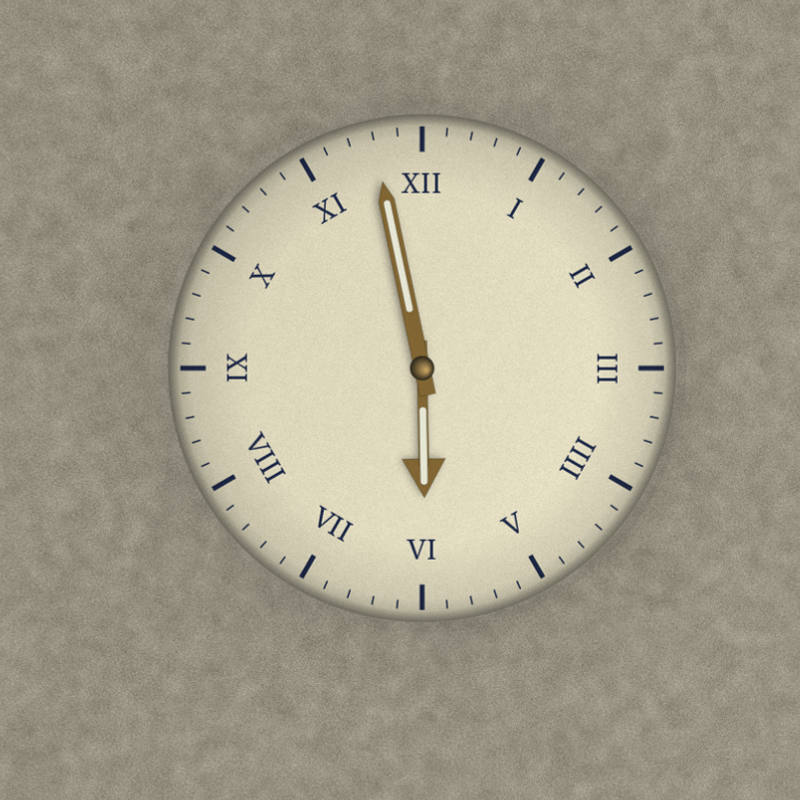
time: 5:58
